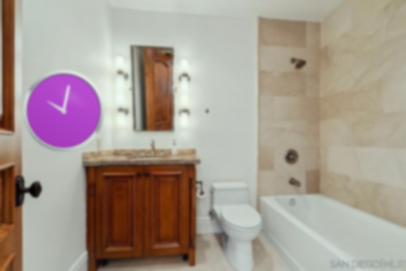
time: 10:02
